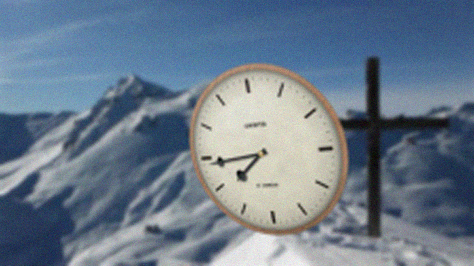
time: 7:44
